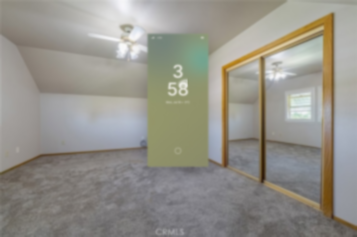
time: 3:58
